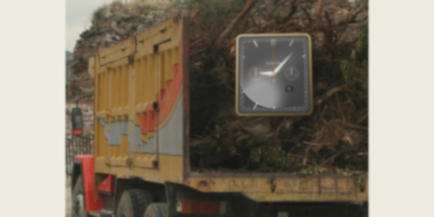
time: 9:07
